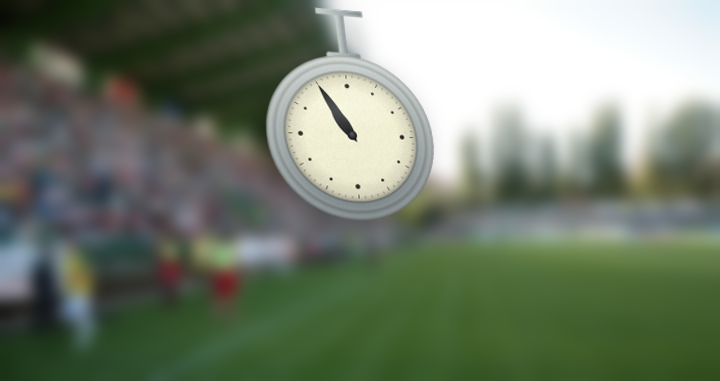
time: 10:55
